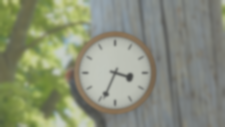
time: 3:34
